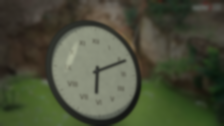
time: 6:11
